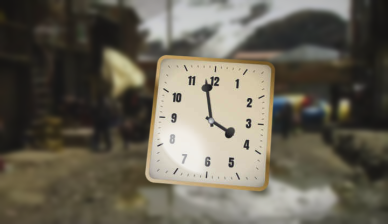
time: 3:58
